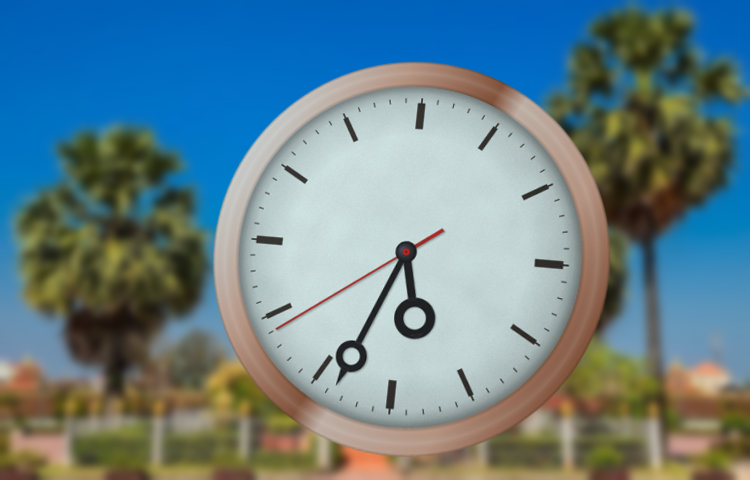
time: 5:33:39
